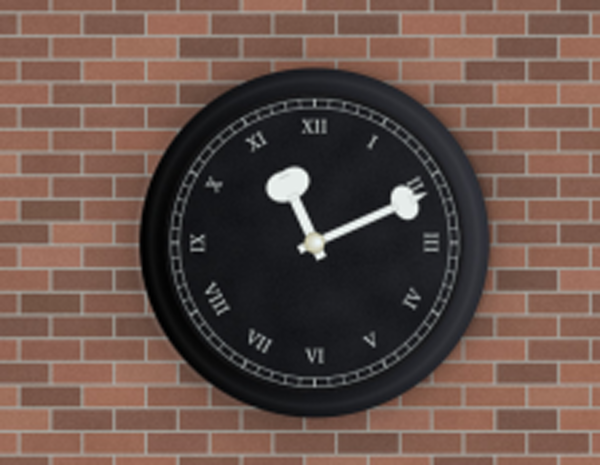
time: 11:11
